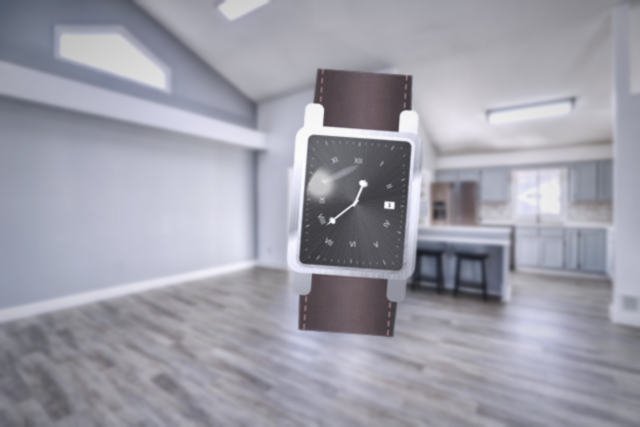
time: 12:38
